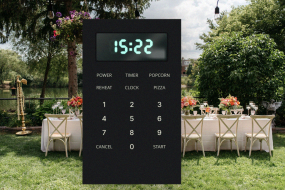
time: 15:22
